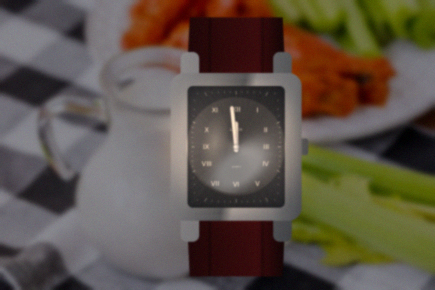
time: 11:59
